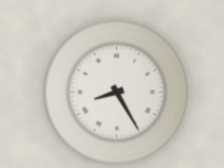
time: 8:25
